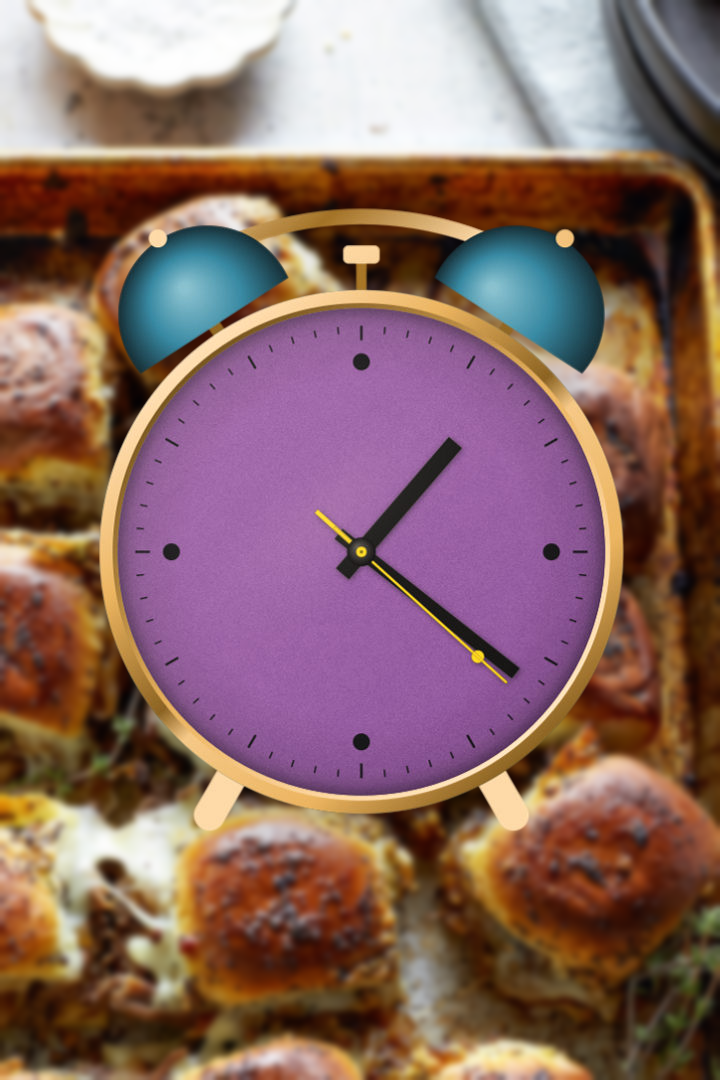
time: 1:21:22
